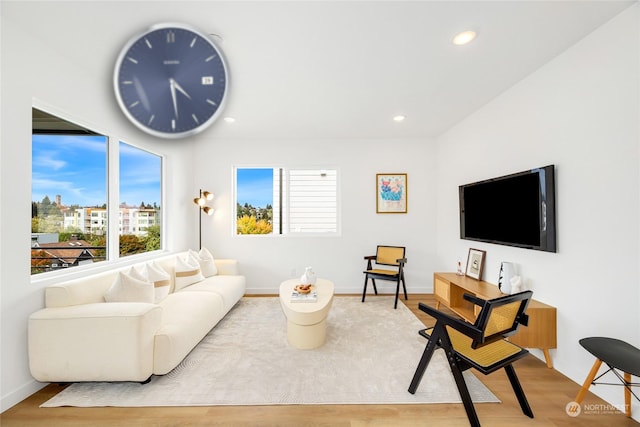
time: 4:29
